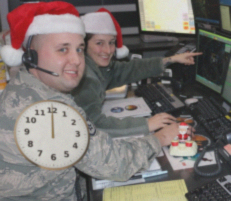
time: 12:00
